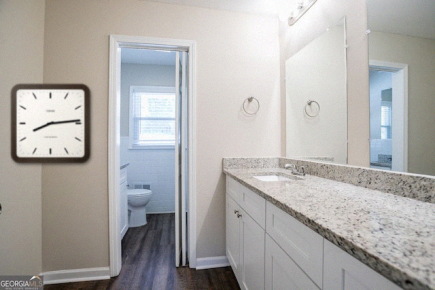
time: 8:14
